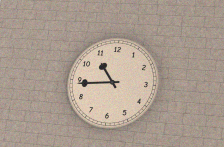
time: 10:44
